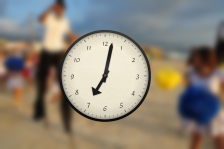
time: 7:02
